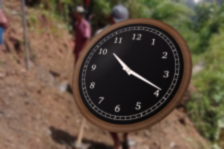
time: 10:19
